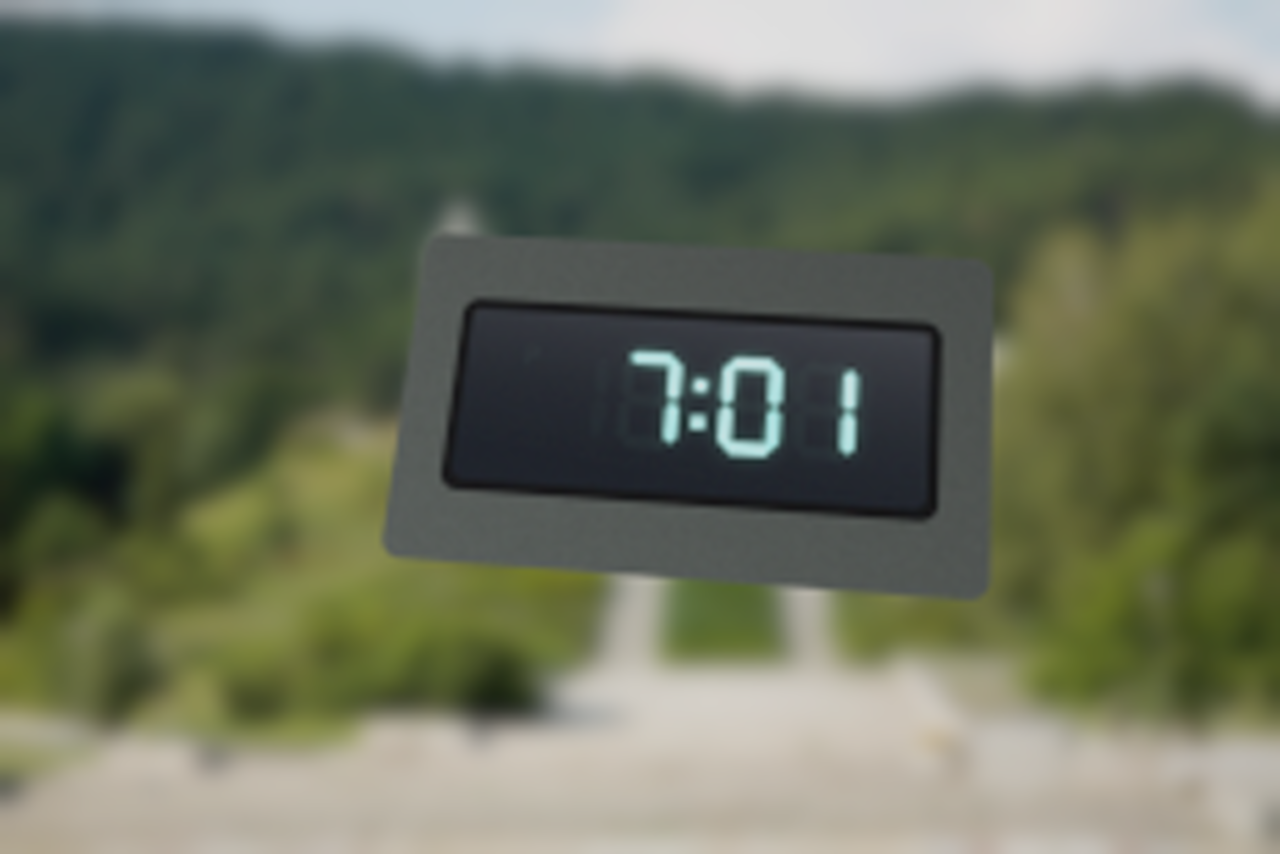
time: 7:01
